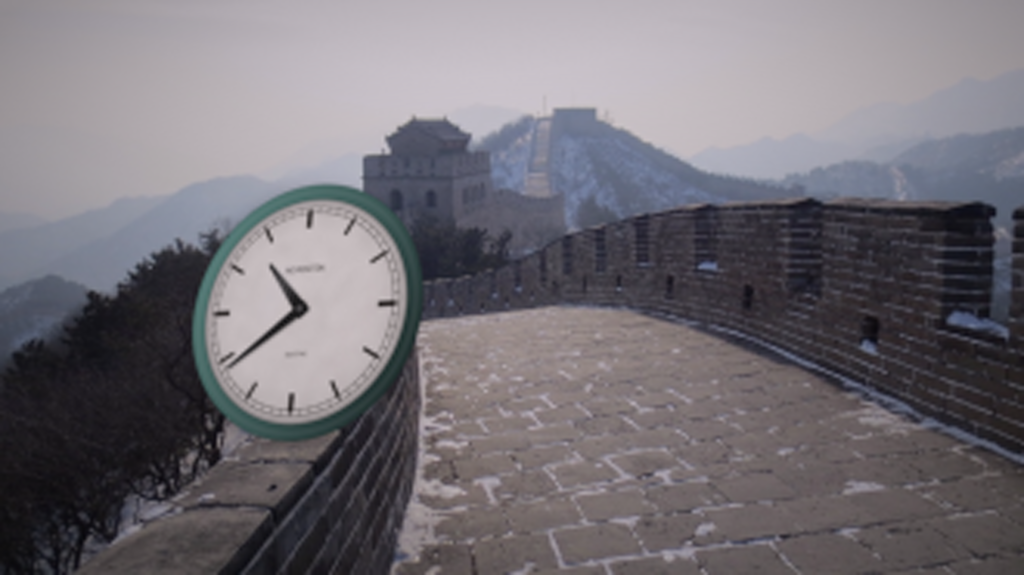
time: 10:39
